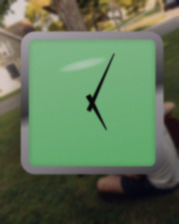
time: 5:04
